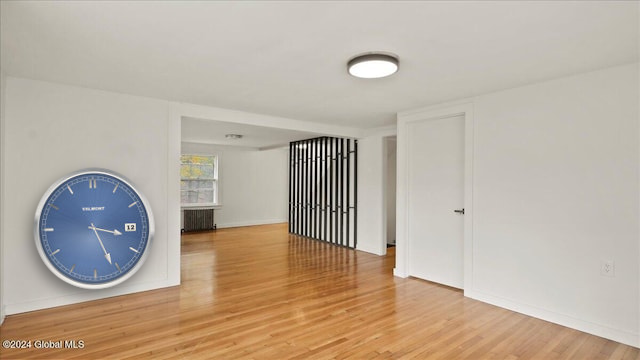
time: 3:26
